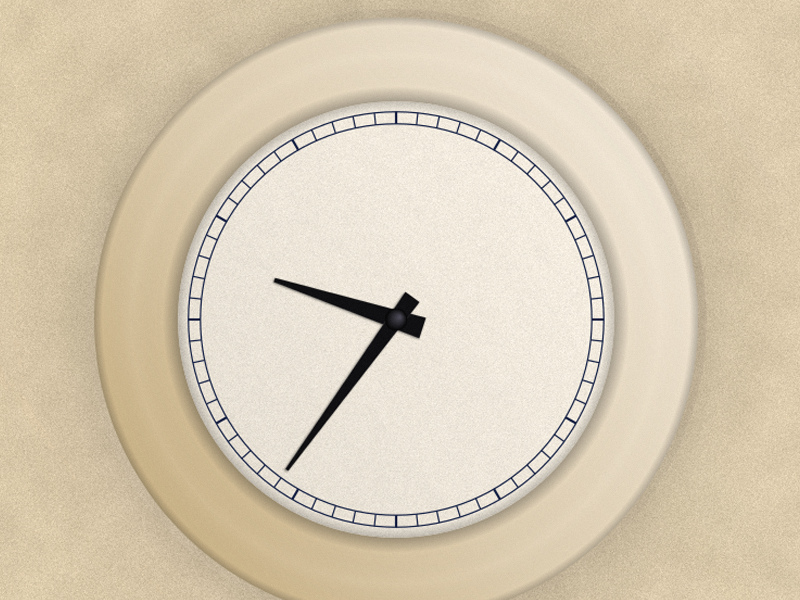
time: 9:36
